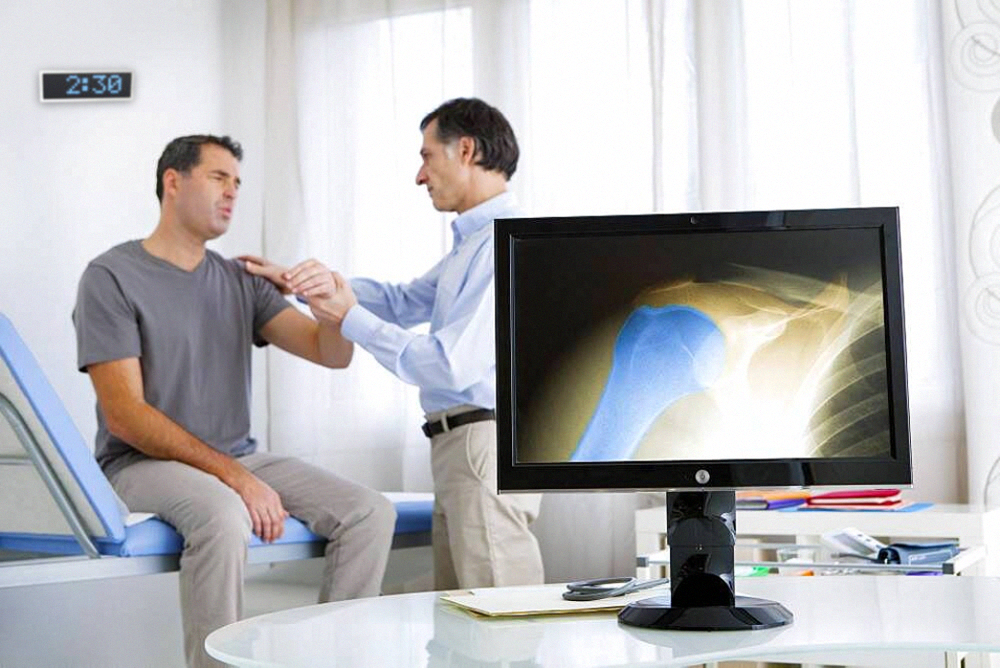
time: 2:30
